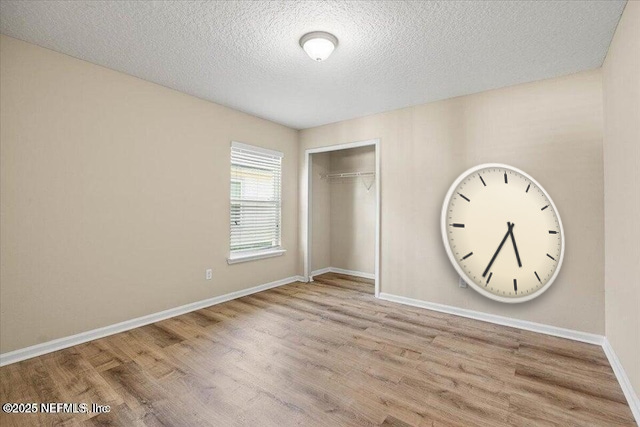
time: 5:36
